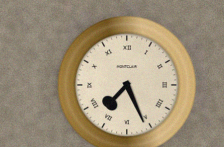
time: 7:26
